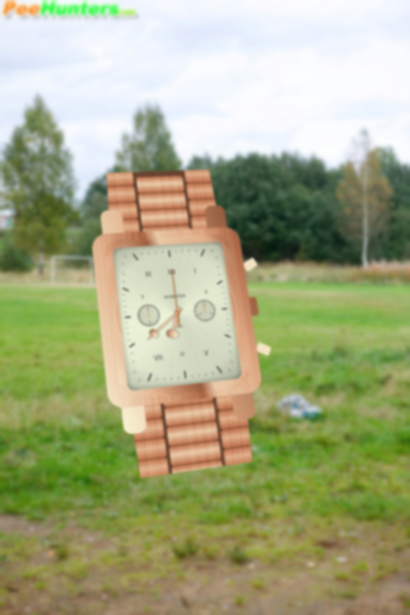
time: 6:39
